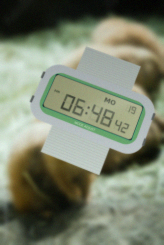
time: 6:48:42
